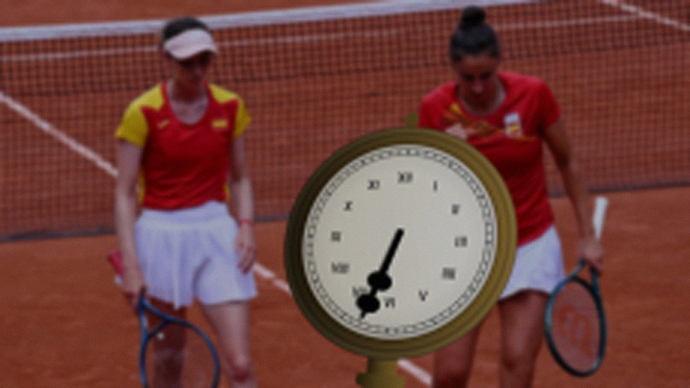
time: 6:33
